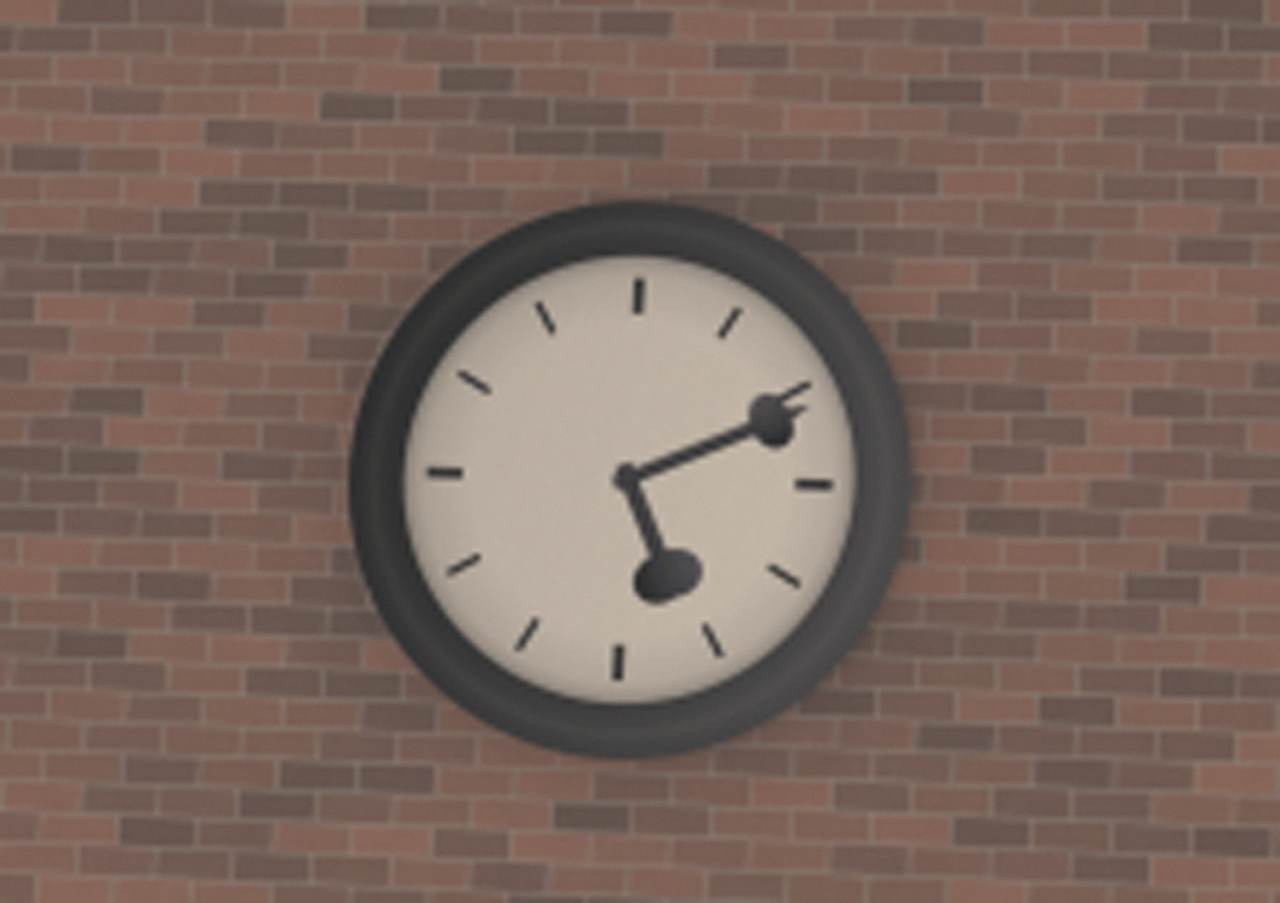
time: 5:11
